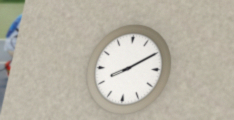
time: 8:10
